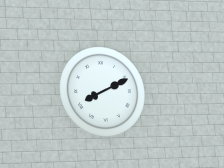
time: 8:11
